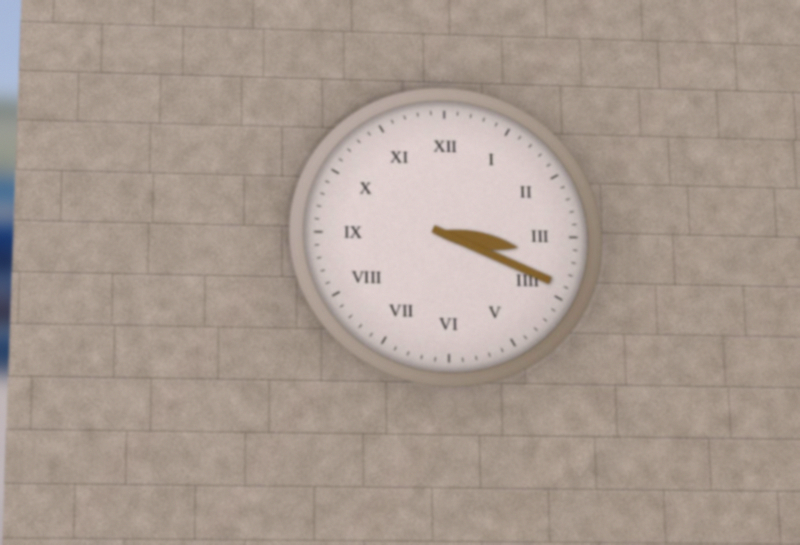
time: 3:19
